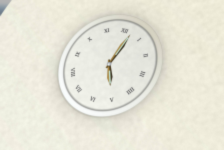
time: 5:02
